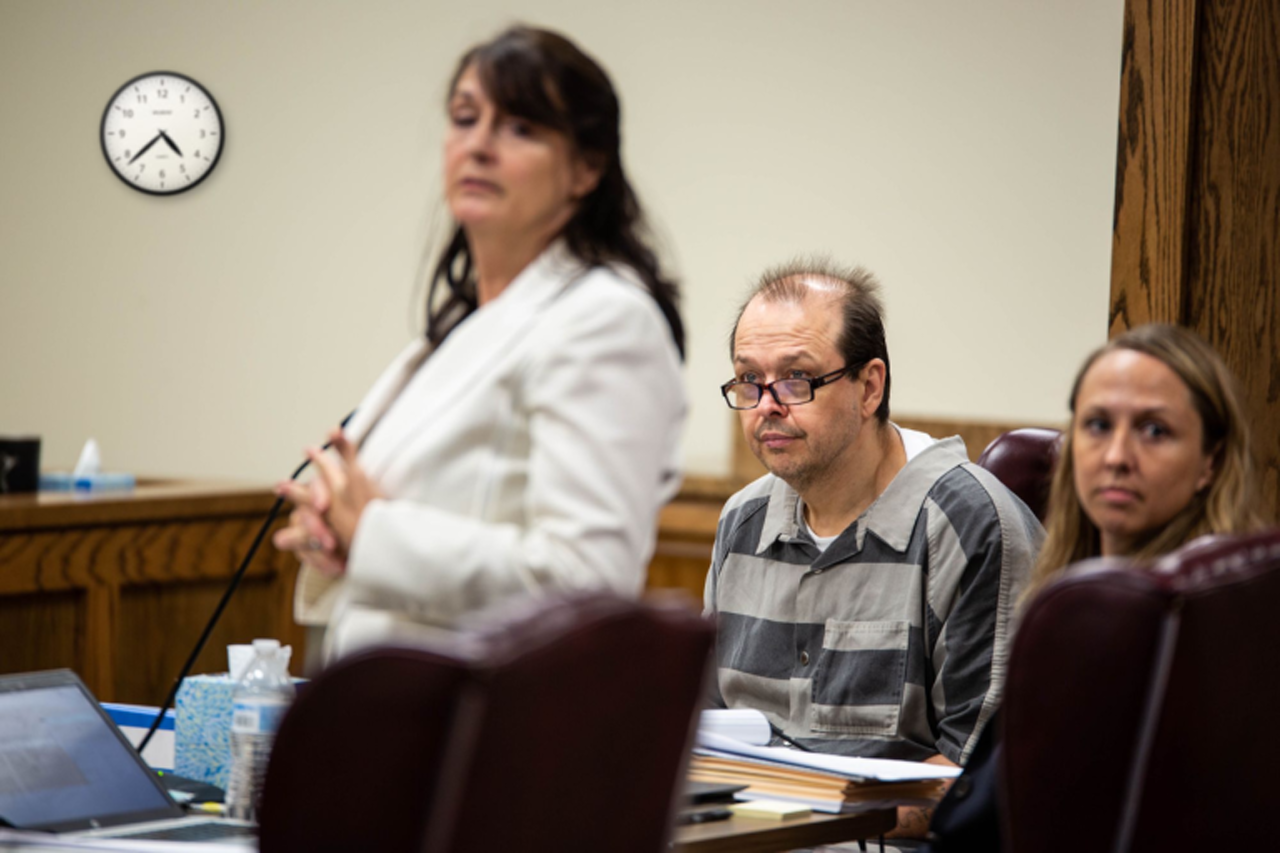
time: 4:38
